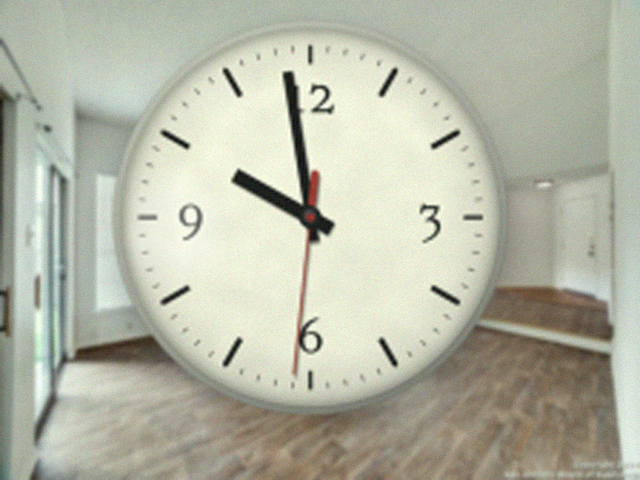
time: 9:58:31
